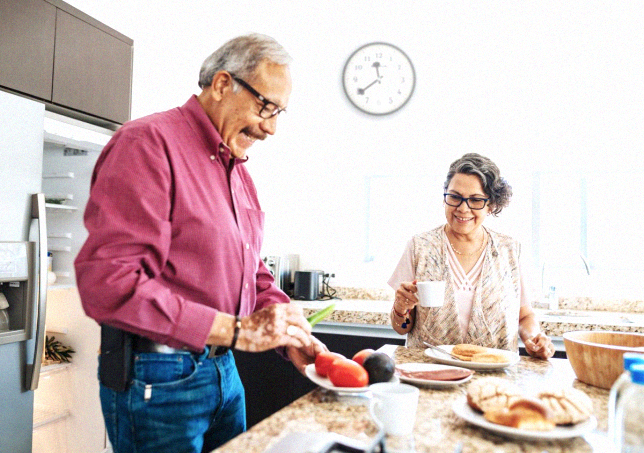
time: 11:39
